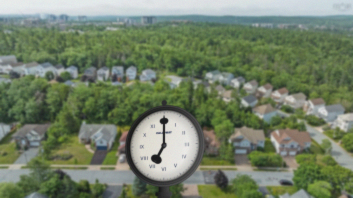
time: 7:00
